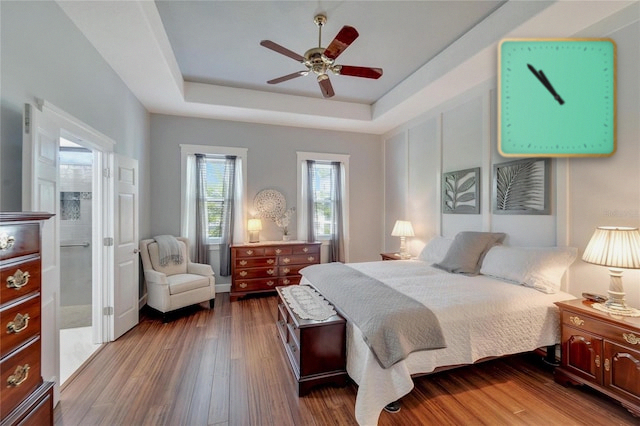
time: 10:53
